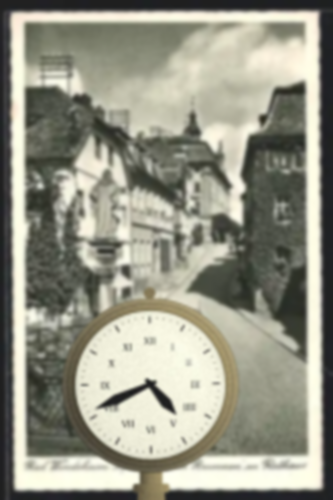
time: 4:41
